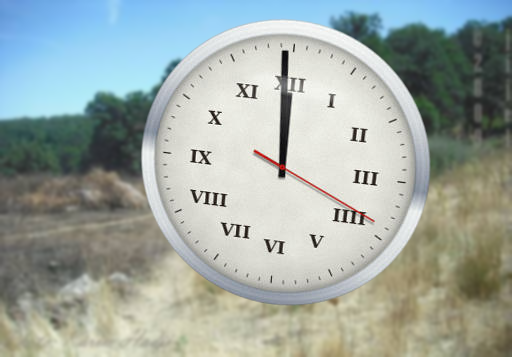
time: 11:59:19
